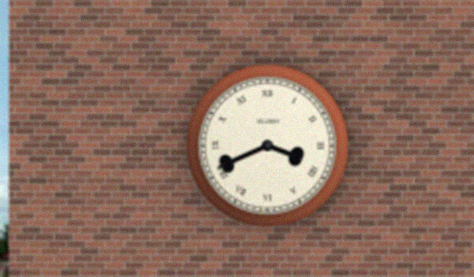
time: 3:41
